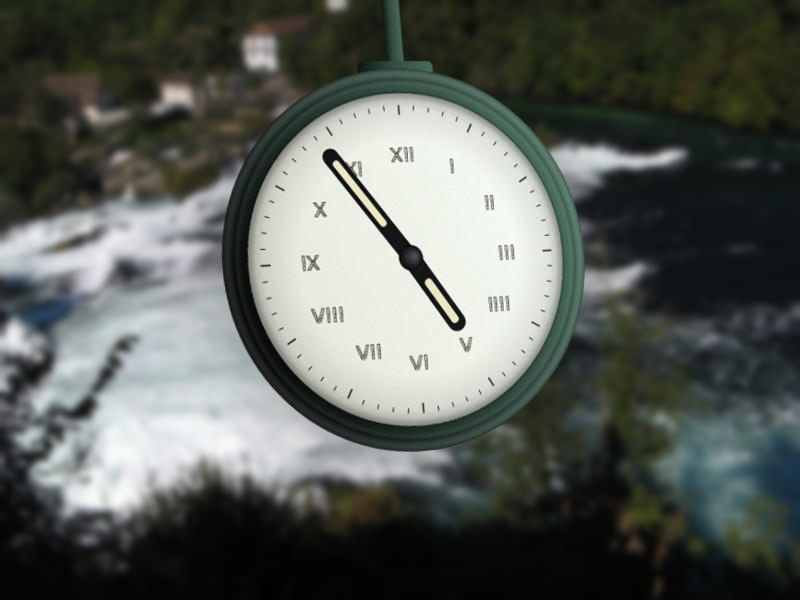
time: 4:54
